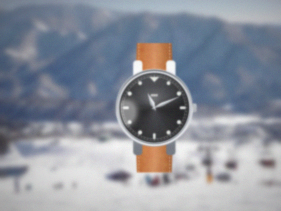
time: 11:11
